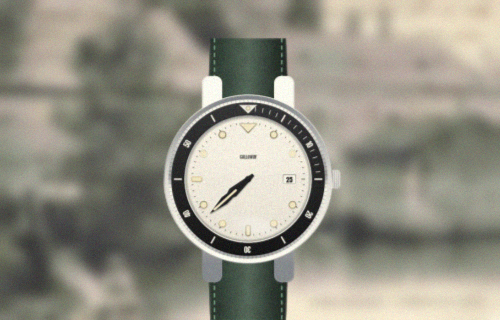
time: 7:38
